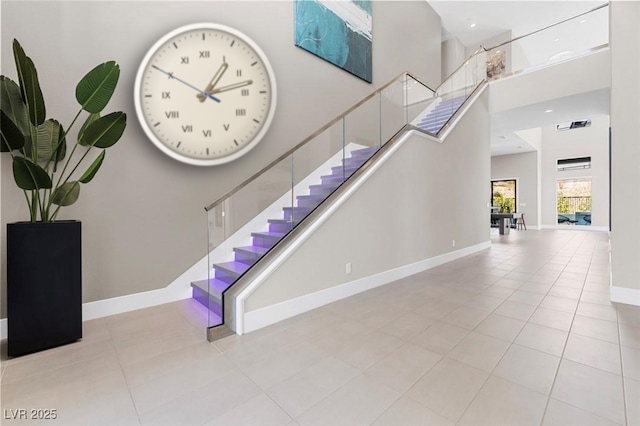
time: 1:12:50
